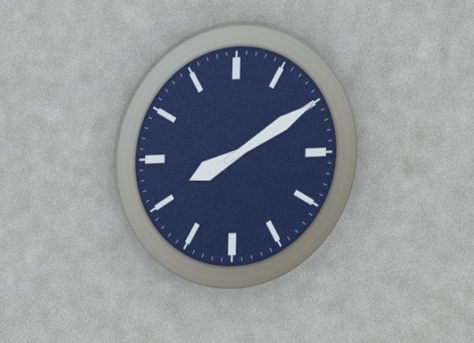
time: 8:10
